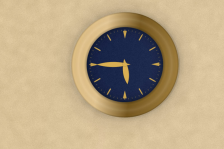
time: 5:45
